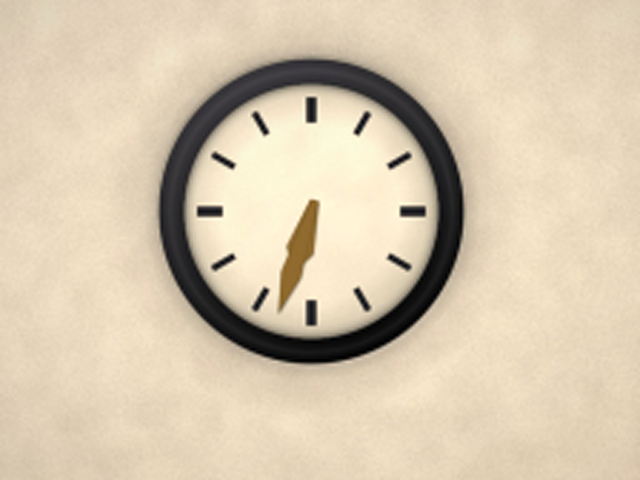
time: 6:33
